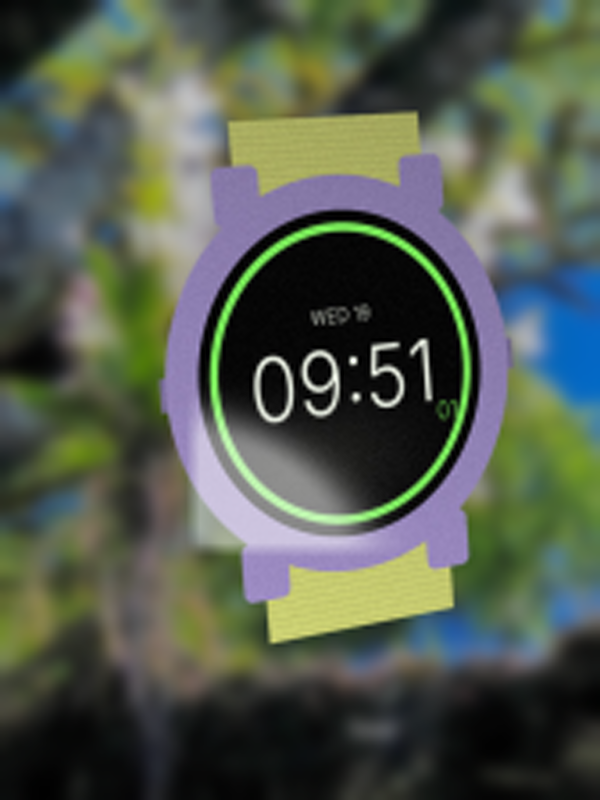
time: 9:51
